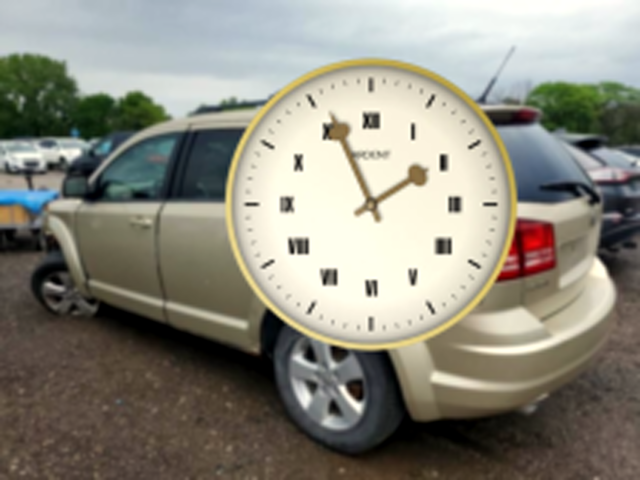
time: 1:56
